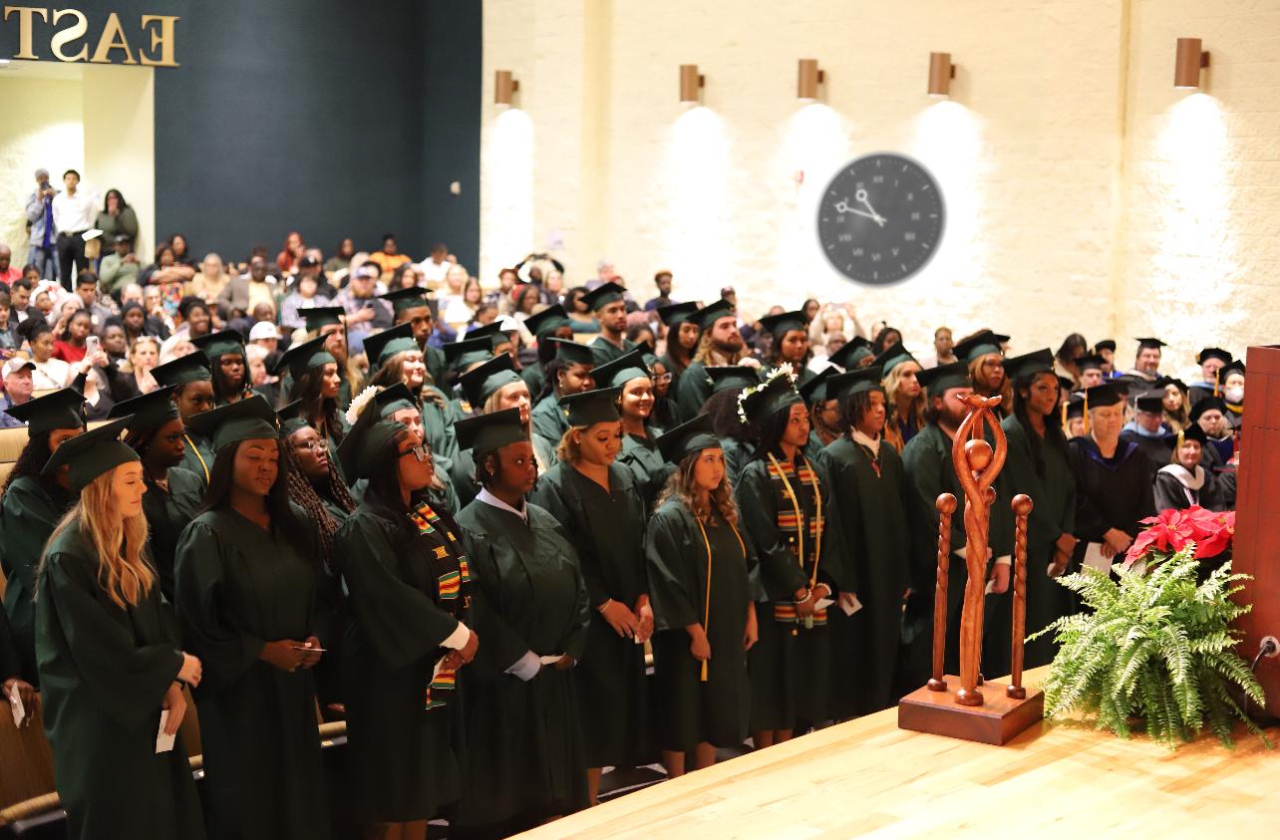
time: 10:48
